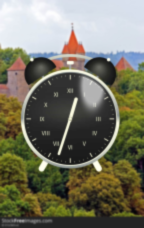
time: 12:33
